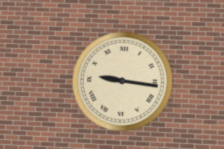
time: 9:16
